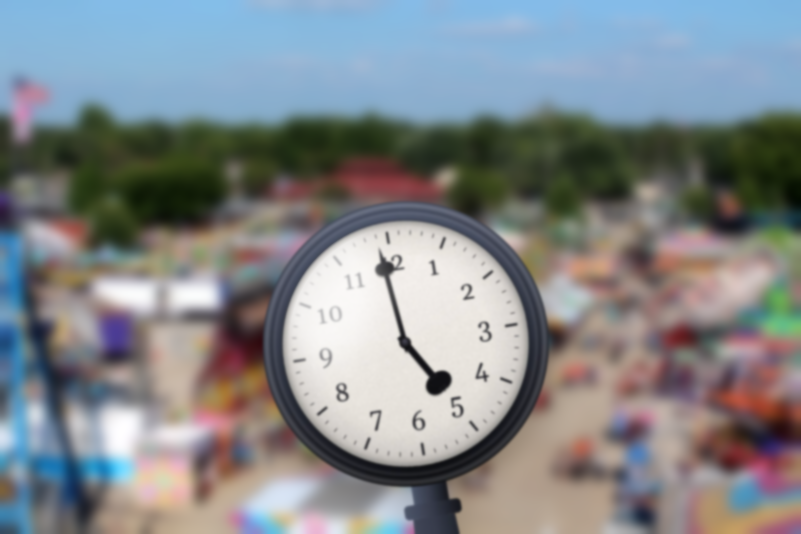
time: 4:59
